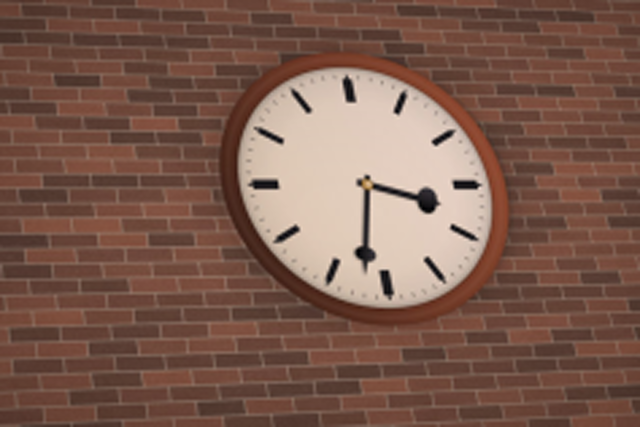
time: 3:32
